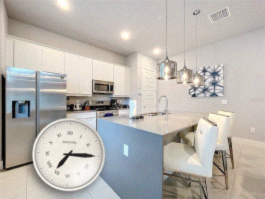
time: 7:15
